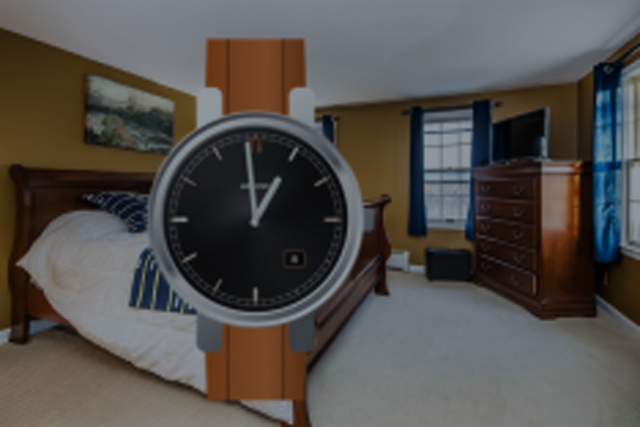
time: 12:59
